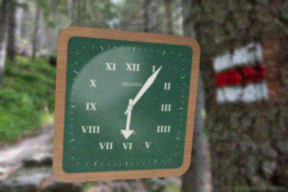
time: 6:06
